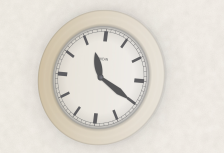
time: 11:20
